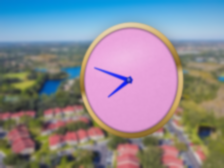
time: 7:48
